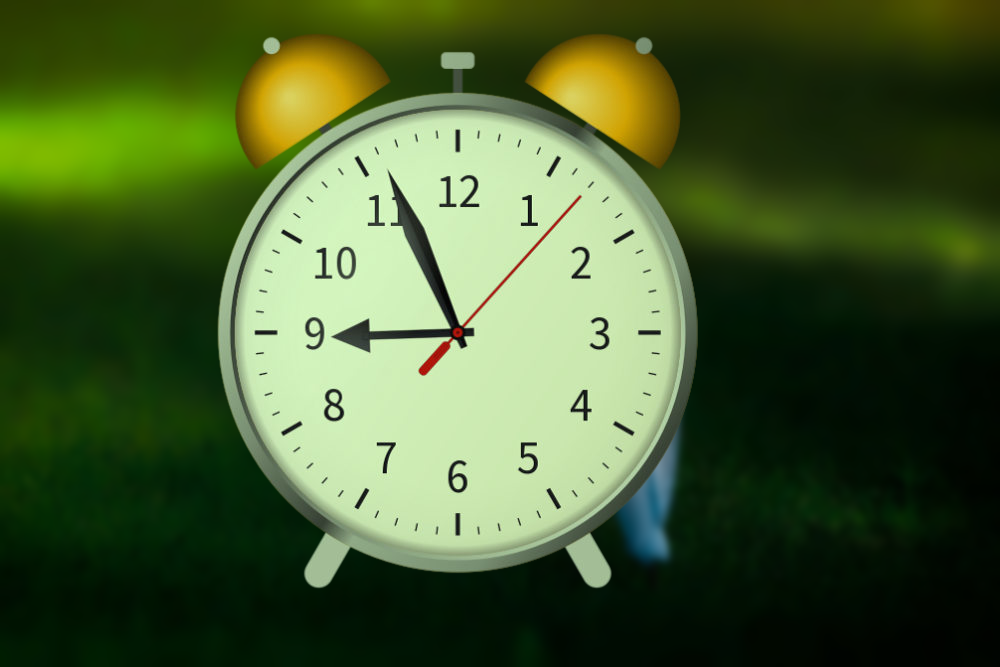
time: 8:56:07
